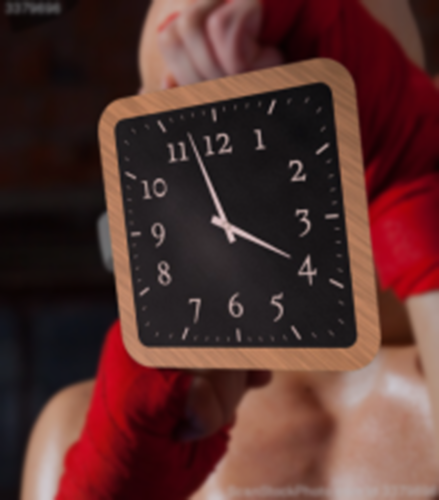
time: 3:57
